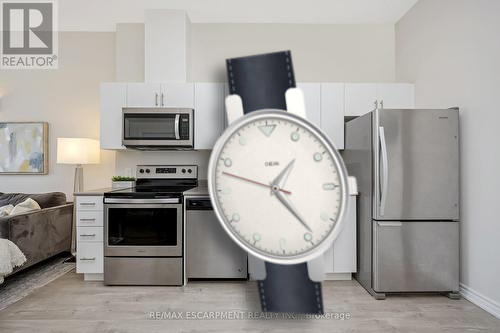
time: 1:23:48
